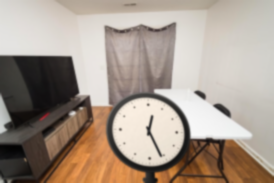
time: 12:26
